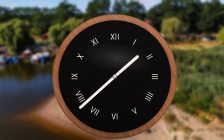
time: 1:38
